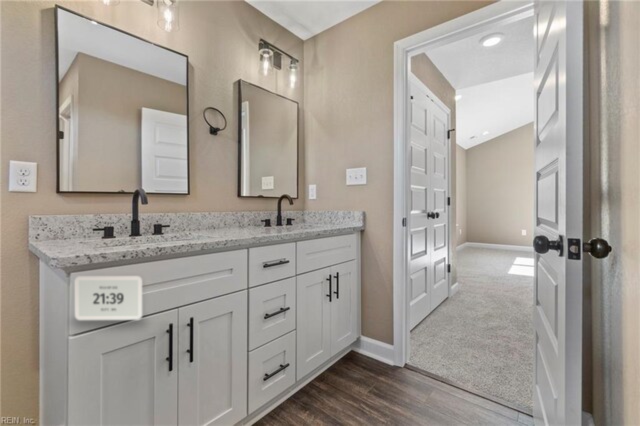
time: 21:39
